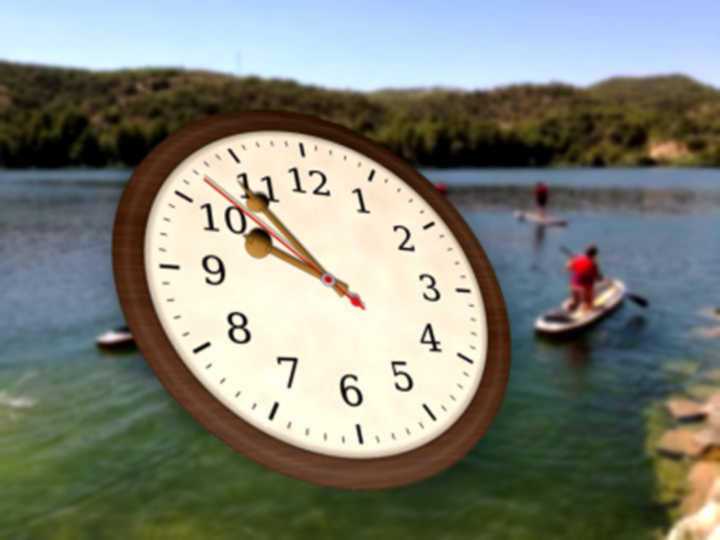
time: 9:53:52
